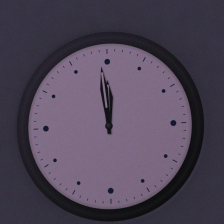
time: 11:59
